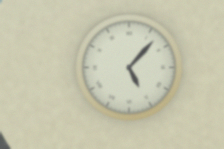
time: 5:07
